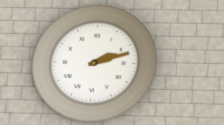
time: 2:12
